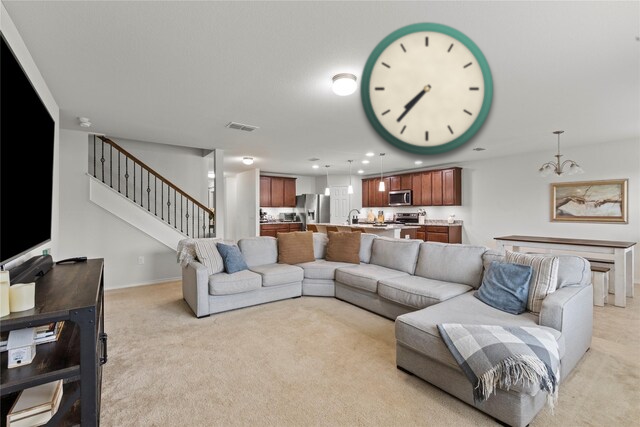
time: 7:37
